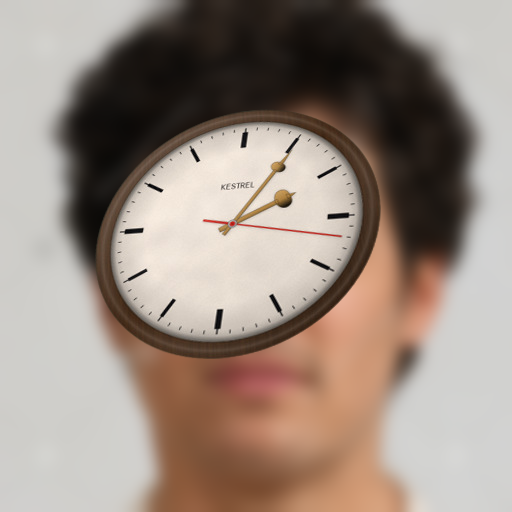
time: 2:05:17
